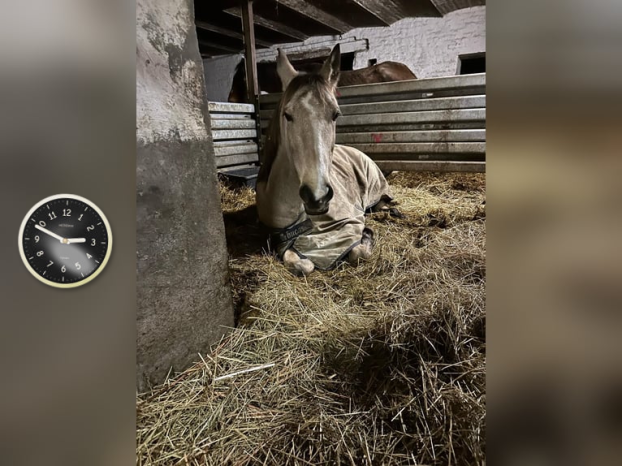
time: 2:49
